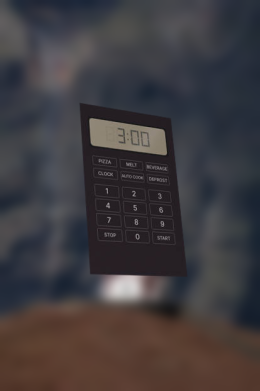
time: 3:00
